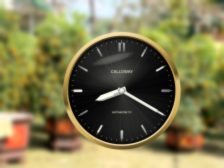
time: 8:20
